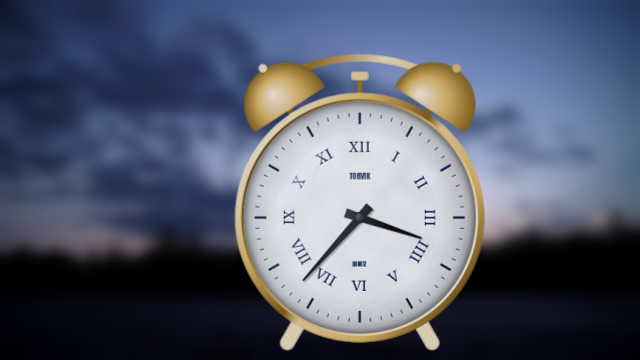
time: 3:37
